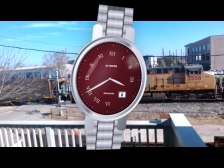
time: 3:40
